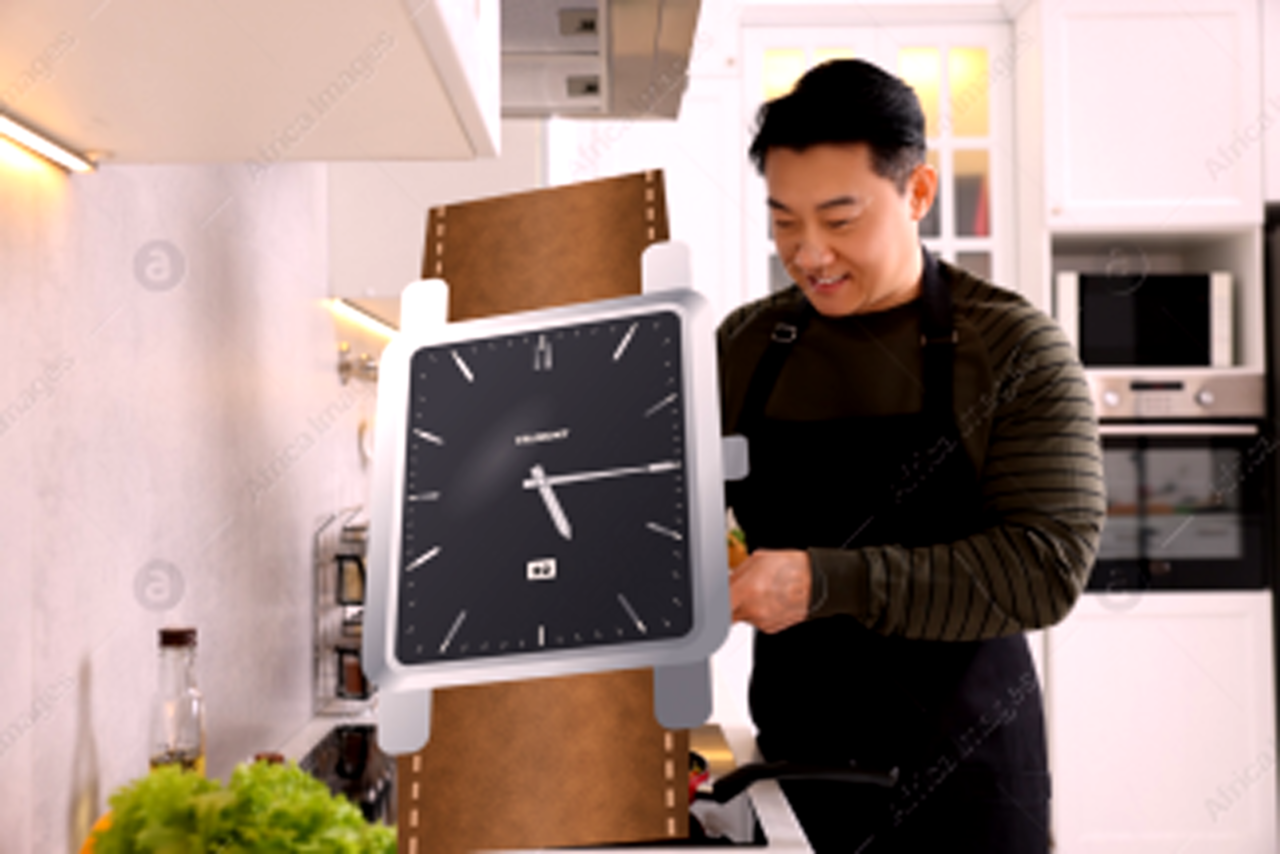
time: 5:15
